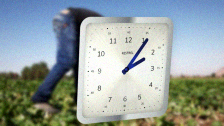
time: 2:06
